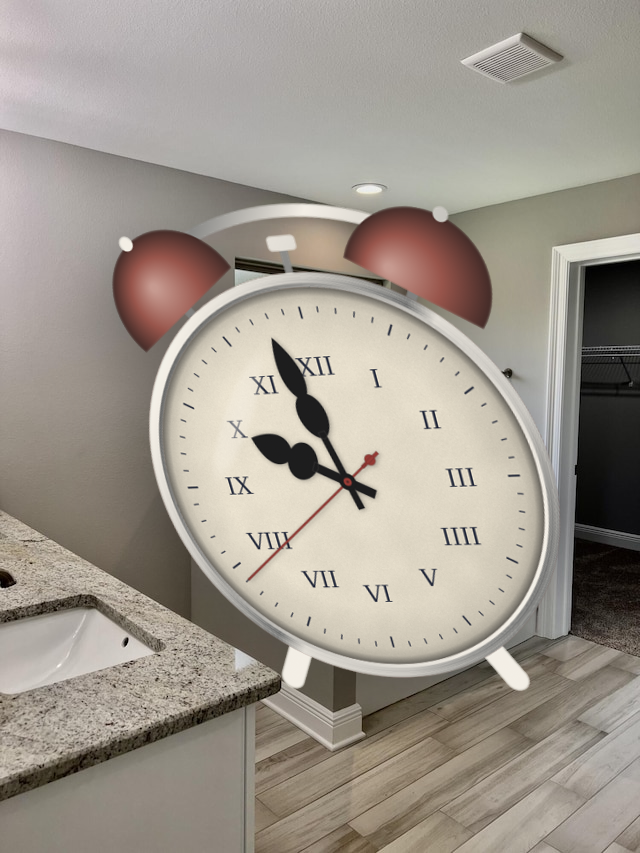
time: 9:57:39
